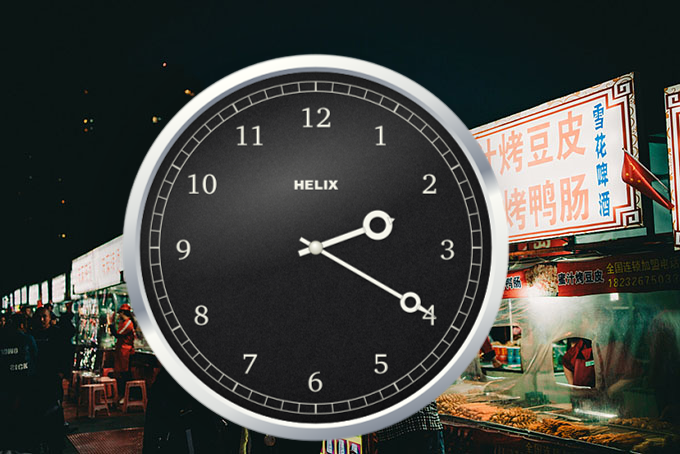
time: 2:20
